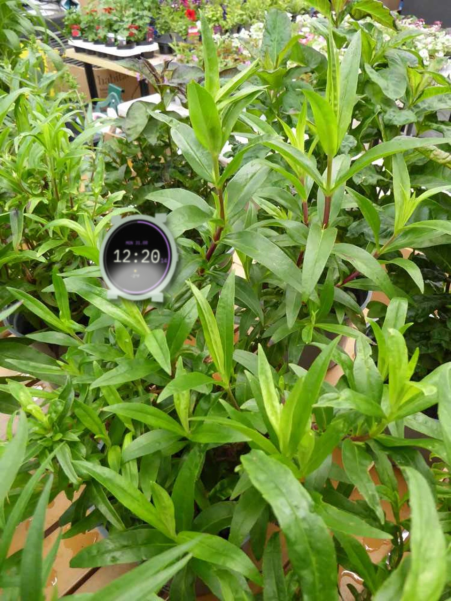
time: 12:20
